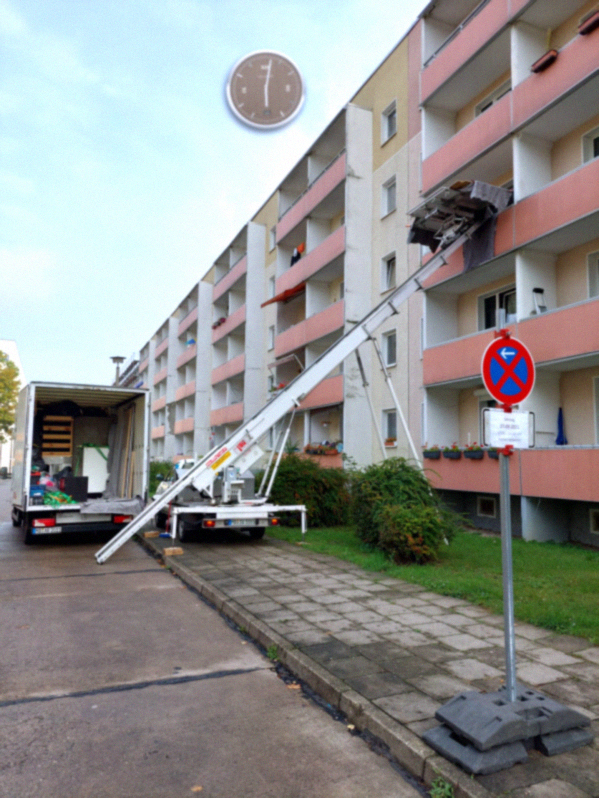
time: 6:02
